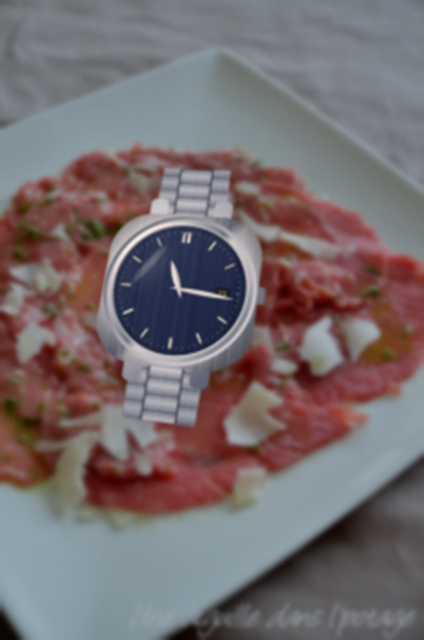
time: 11:16
